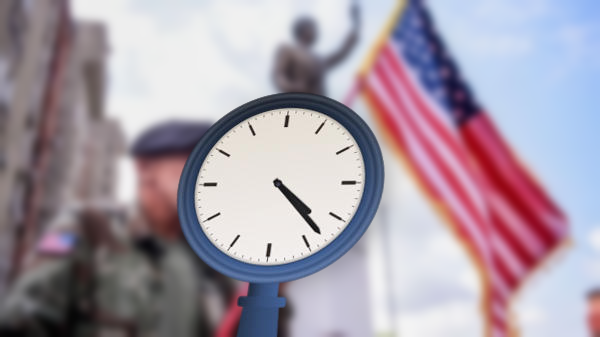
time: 4:23
